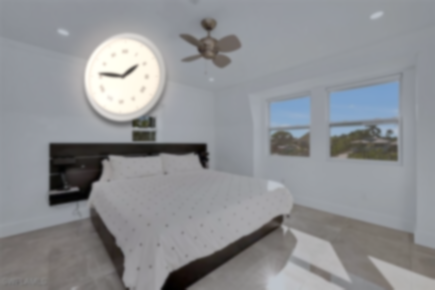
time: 1:46
